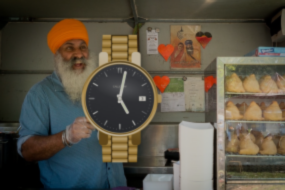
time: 5:02
